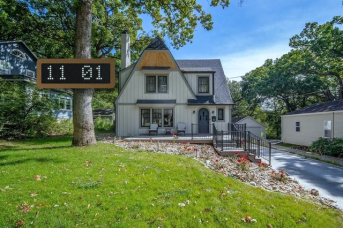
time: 11:01
